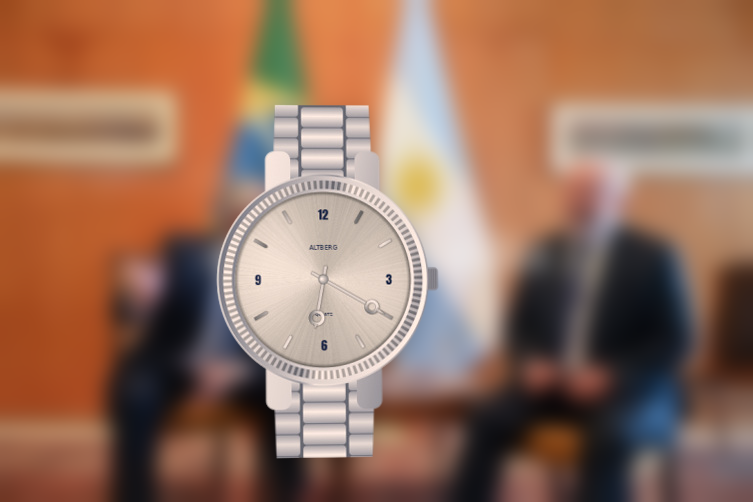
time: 6:20
